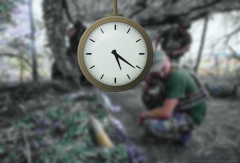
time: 5:21
